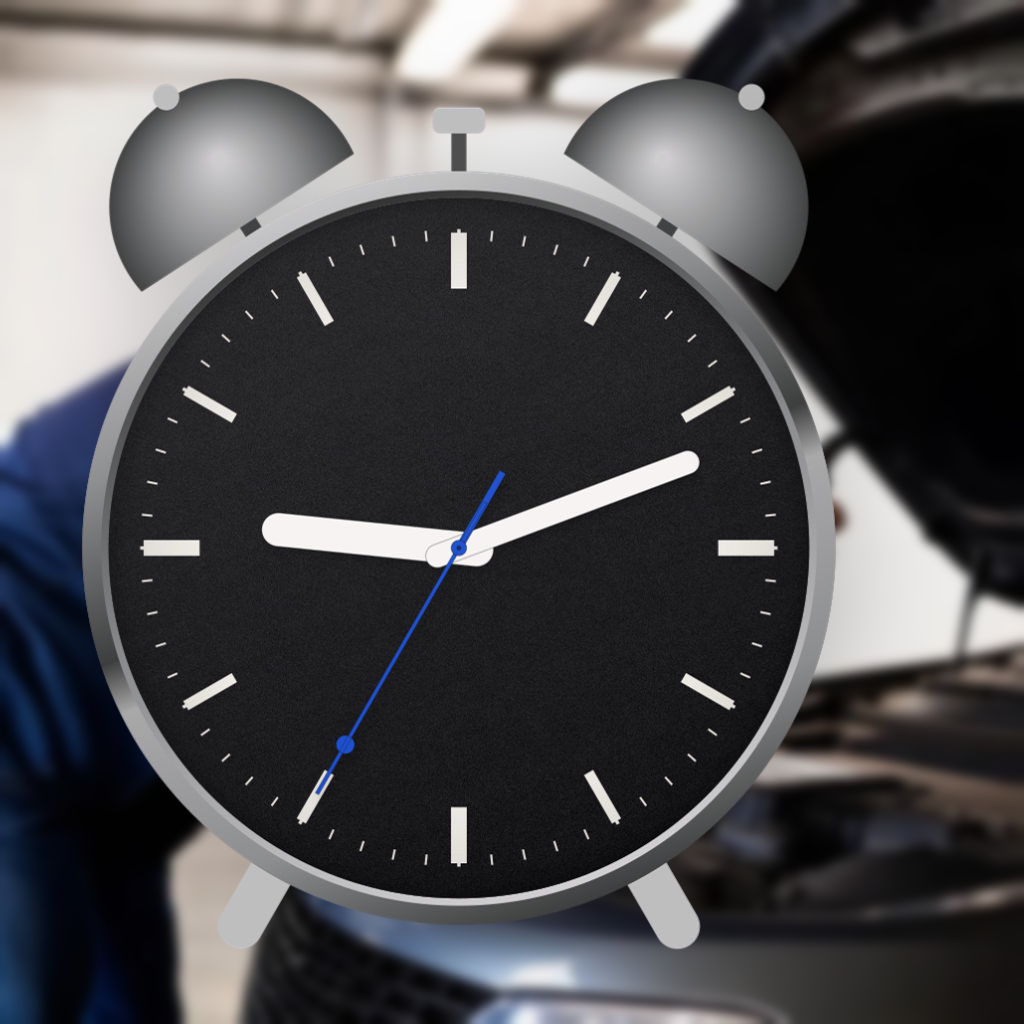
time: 9:11:35
